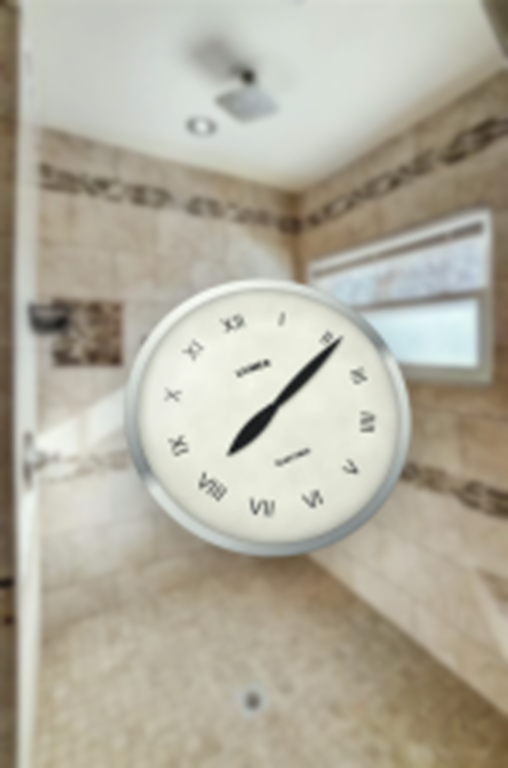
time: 8:11
